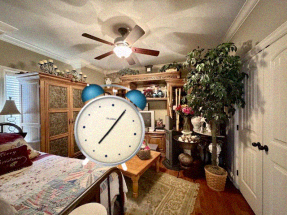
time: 7:05
